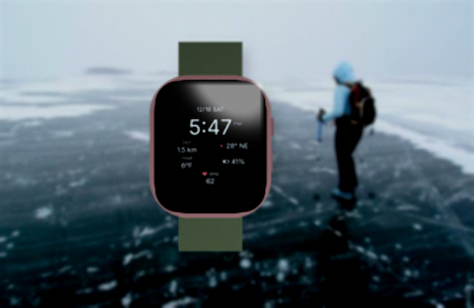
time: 5:47
